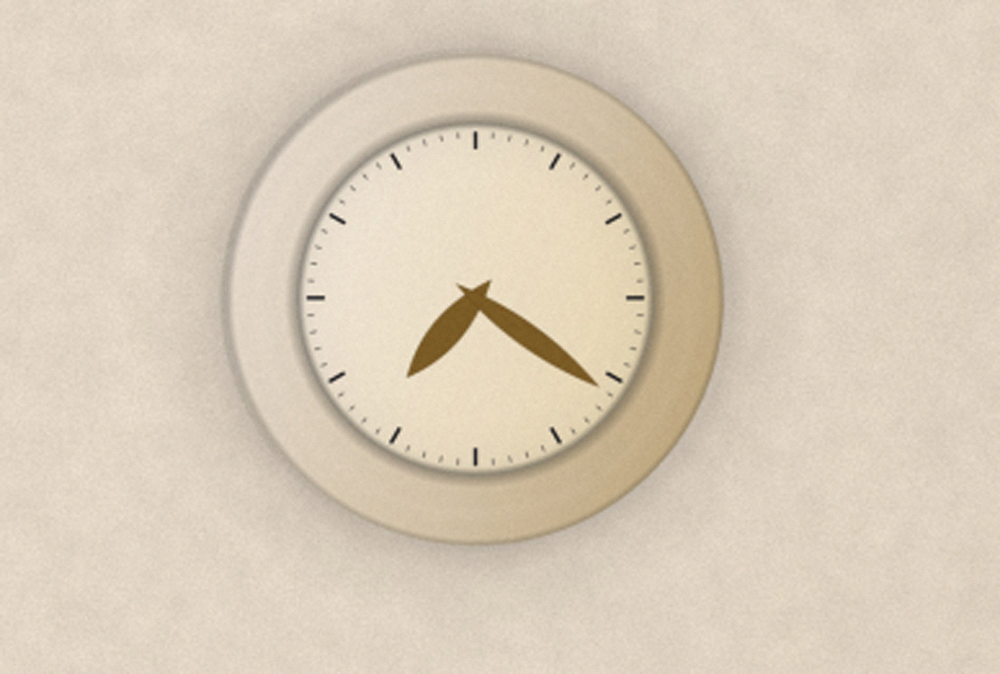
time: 7:21
